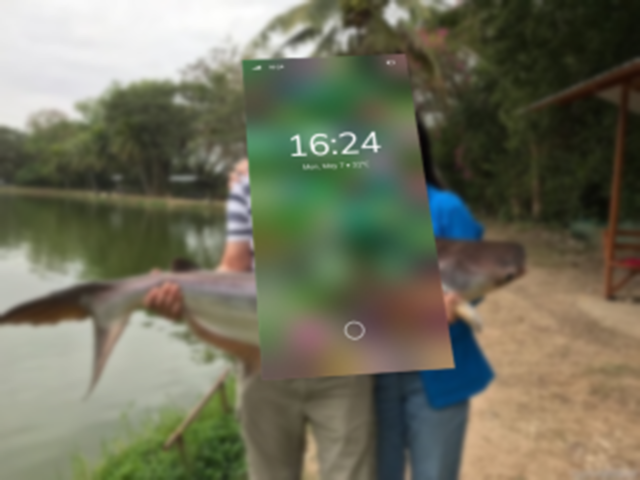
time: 16:24
